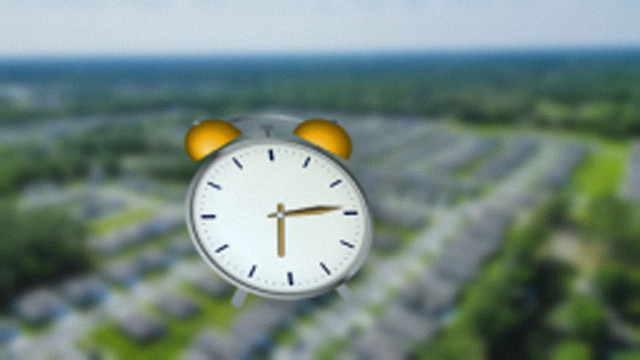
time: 6:14
